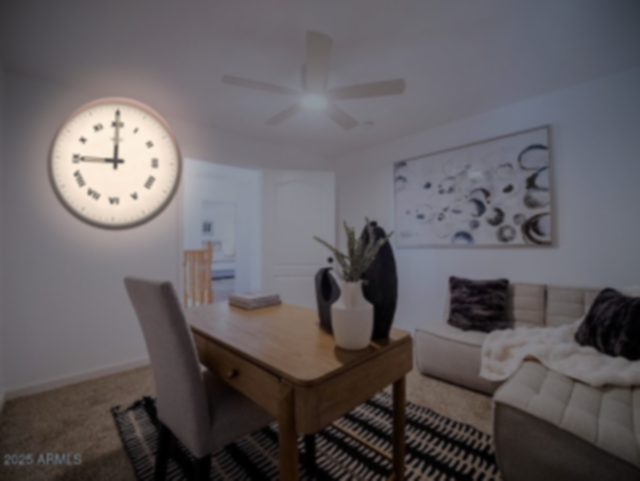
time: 9:00
